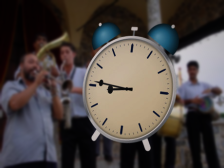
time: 8:46
